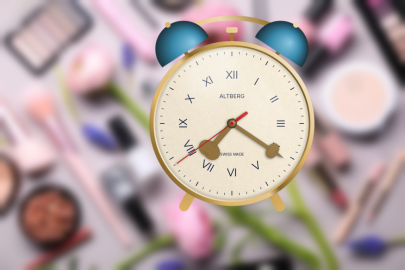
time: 7:20:39
